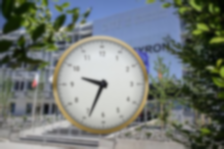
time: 9:34
